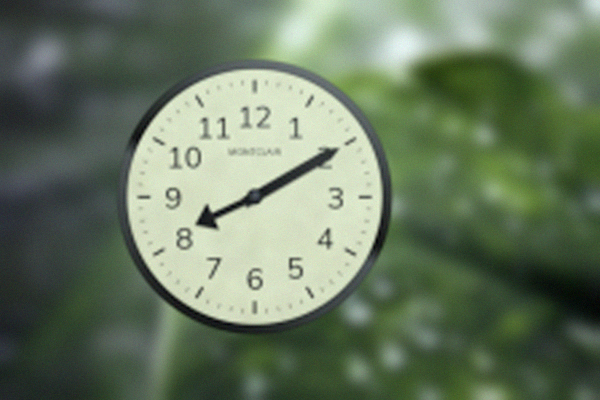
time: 8:10
